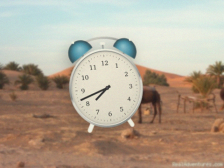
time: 7:42
